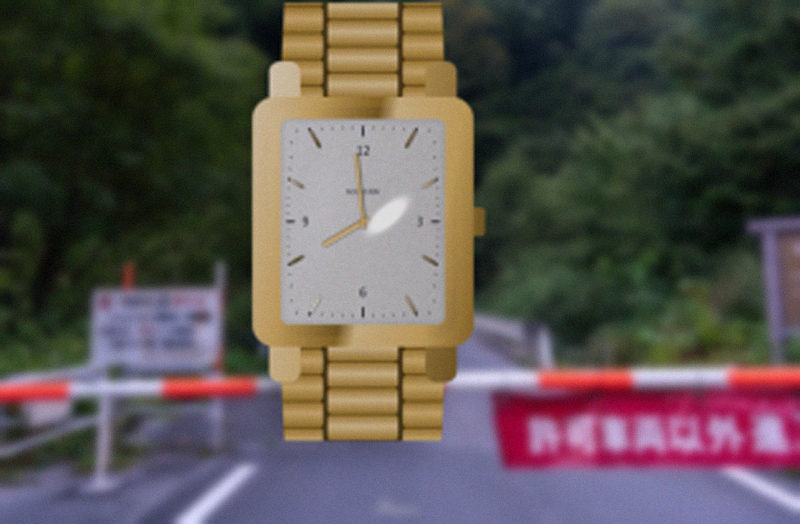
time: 7:59
